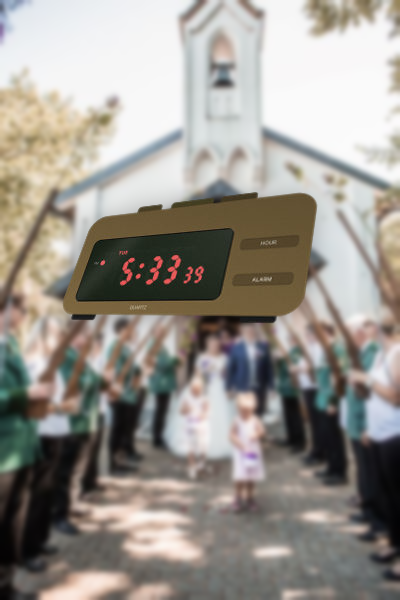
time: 5:33:39
